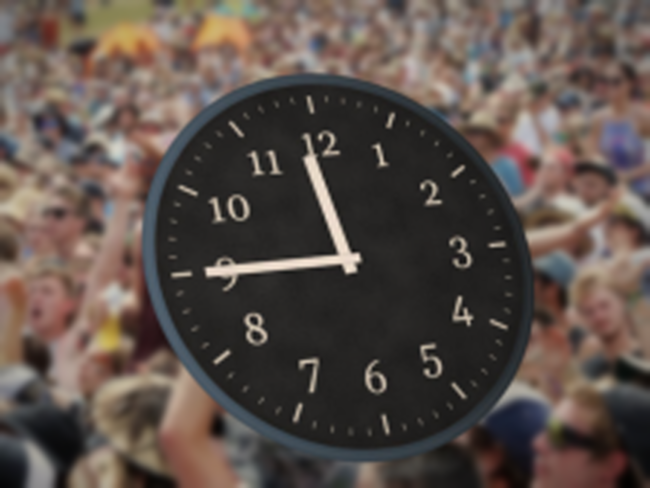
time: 11:45
